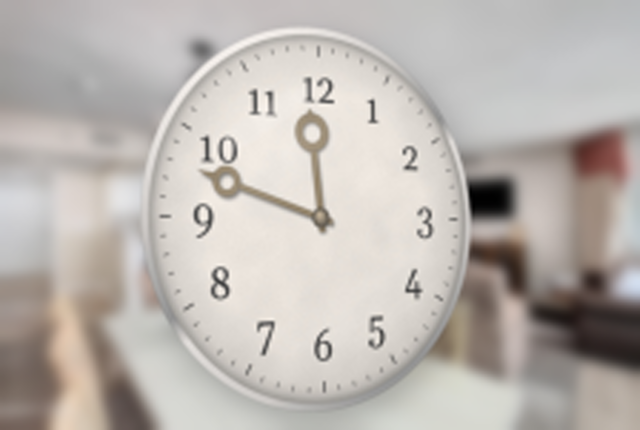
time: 11:48
